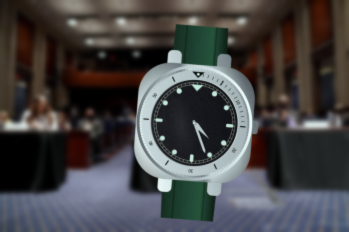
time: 4:26
